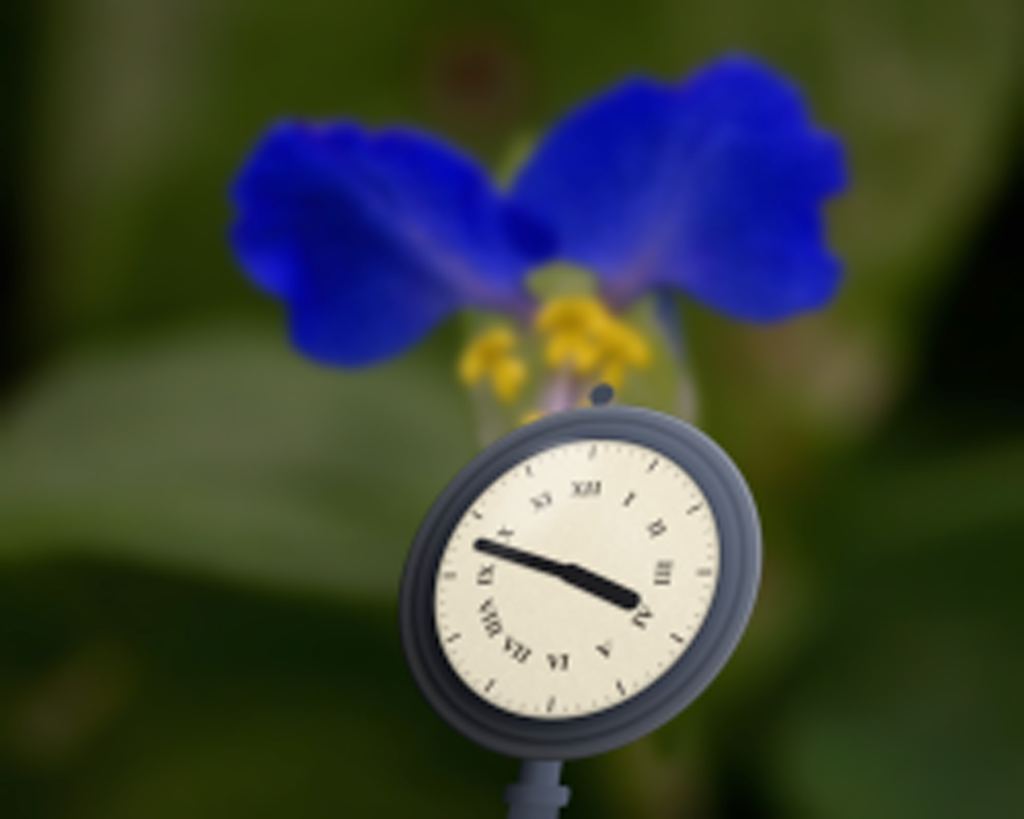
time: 3:48
